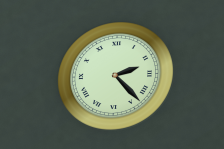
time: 2:23
